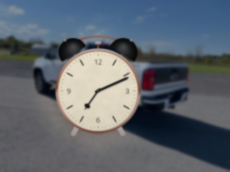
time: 7:11
